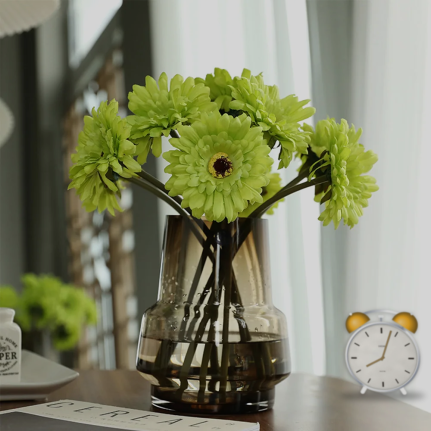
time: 8:03
